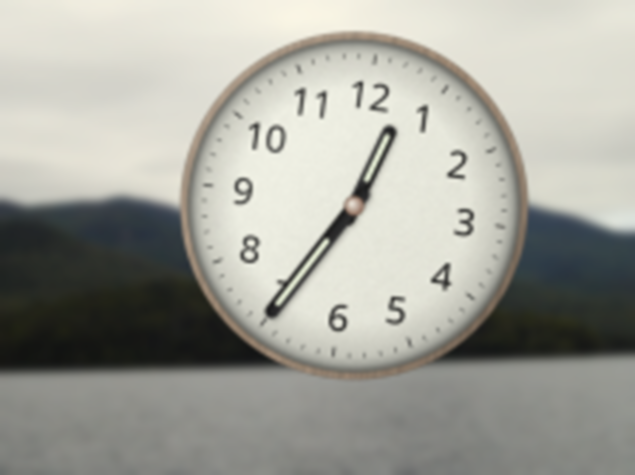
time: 12:35
